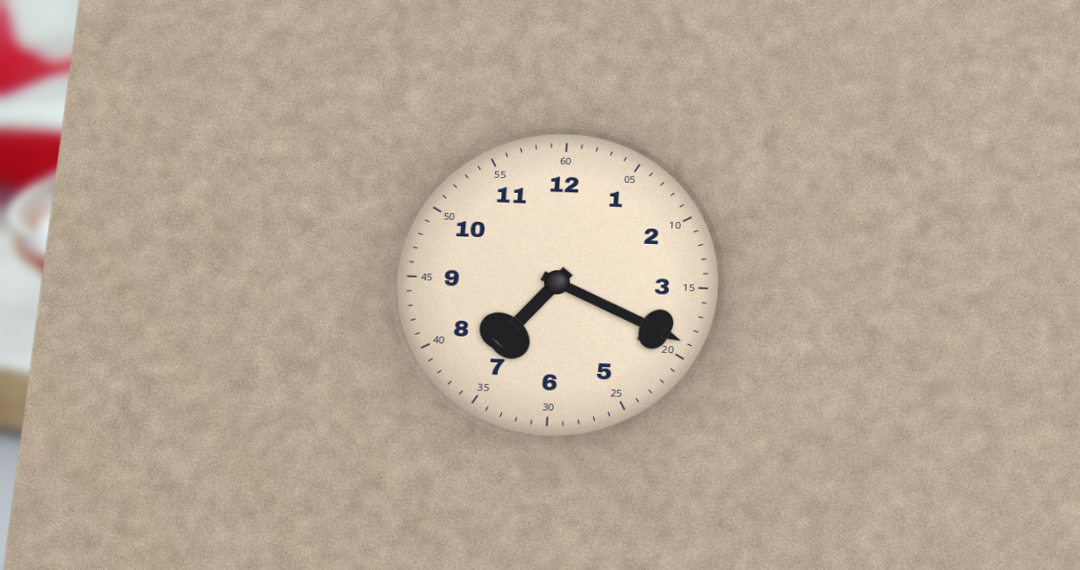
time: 7:19
